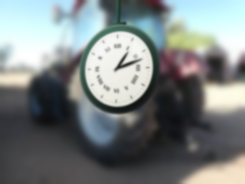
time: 1:12
